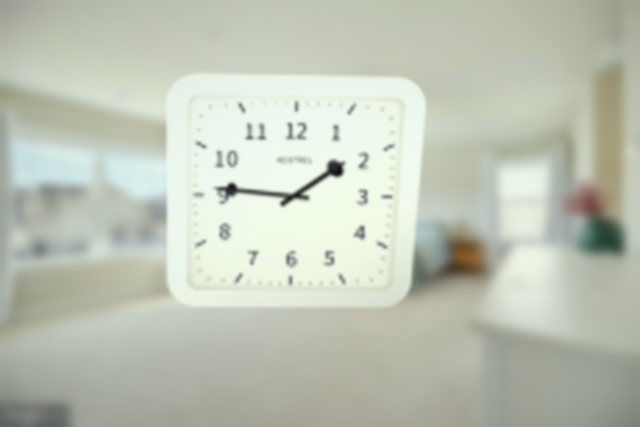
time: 1:46
